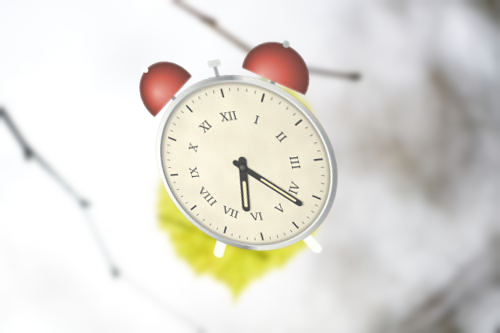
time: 6:22
